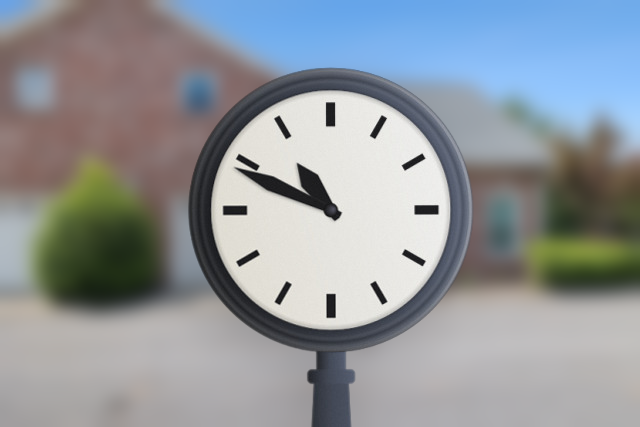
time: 10:49
